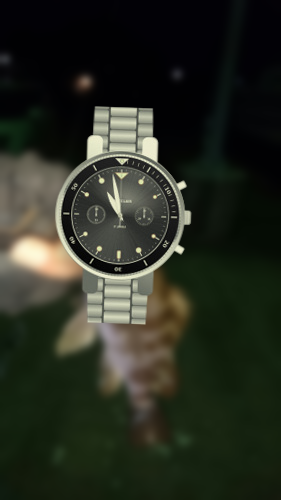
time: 10:58
